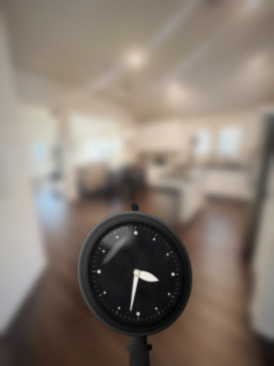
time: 3:32
